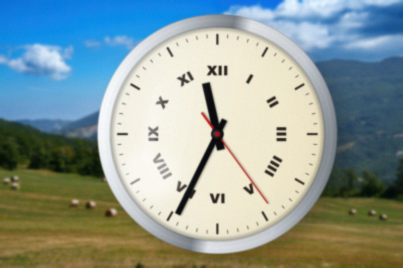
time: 11:34:24
